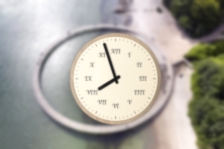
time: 7:57
